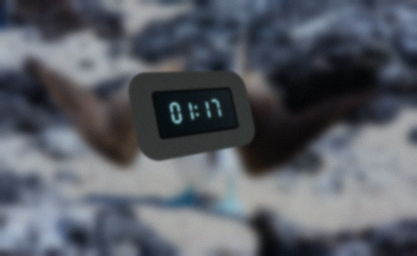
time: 1:17
